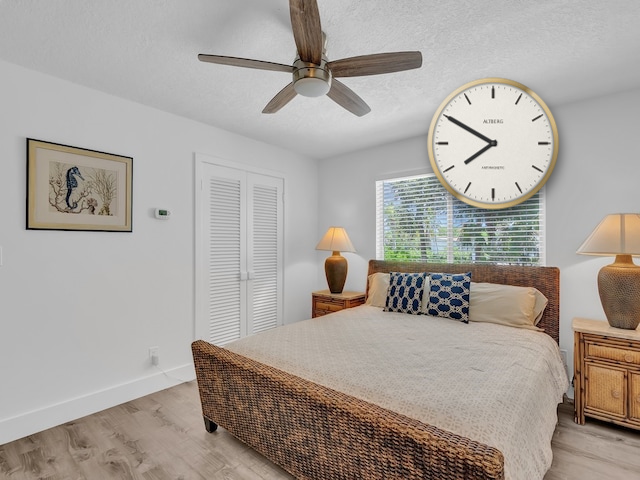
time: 7:50
